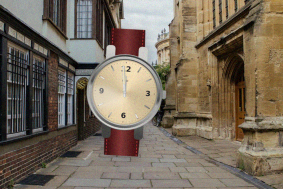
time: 11:59
